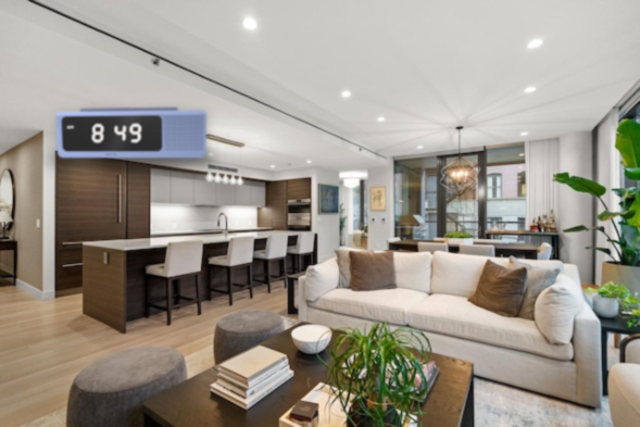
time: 8:49
